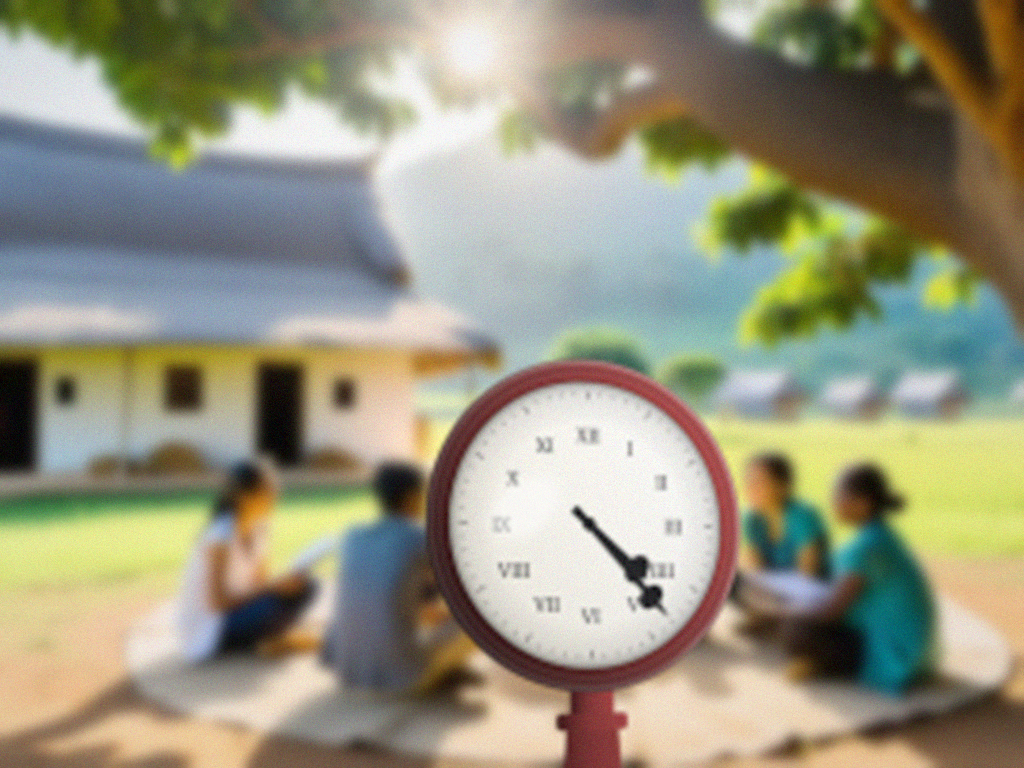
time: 4:23
